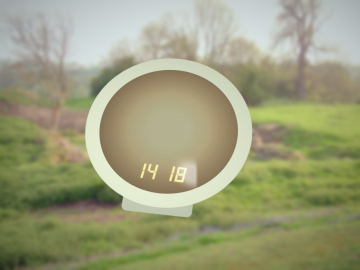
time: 14:18
